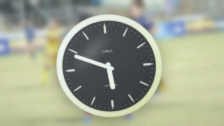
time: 5:49
